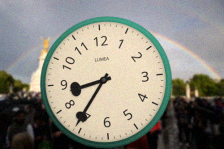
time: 8:36
